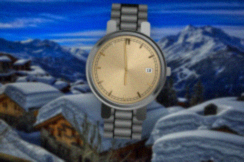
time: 5:59
